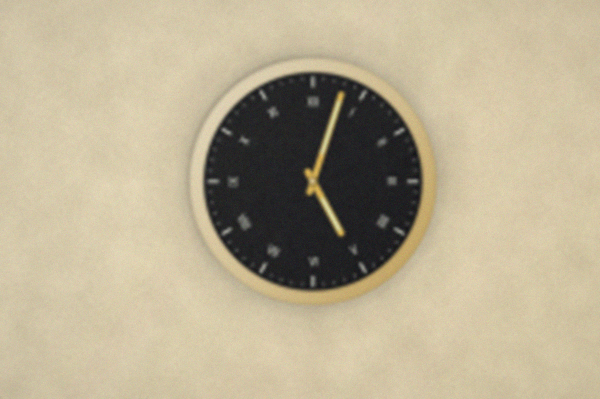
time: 5:03
